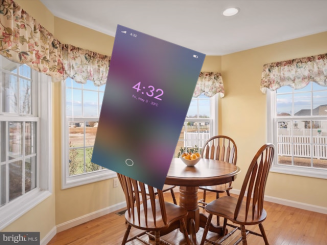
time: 4:32
